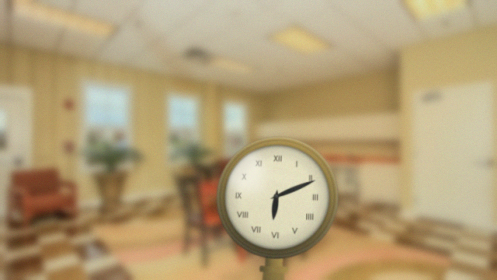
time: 6:11
